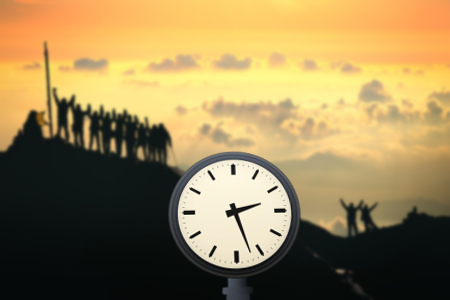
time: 2:27
